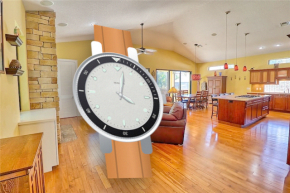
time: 4:02
